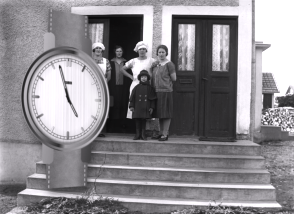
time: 4:57
